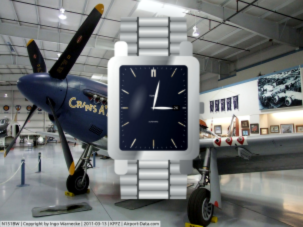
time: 3:02
